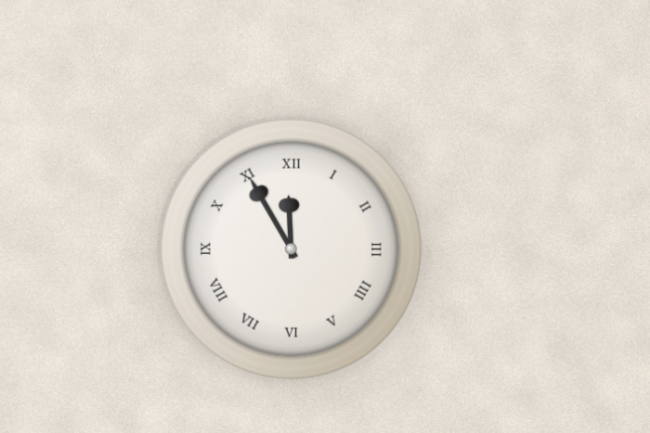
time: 11:55
